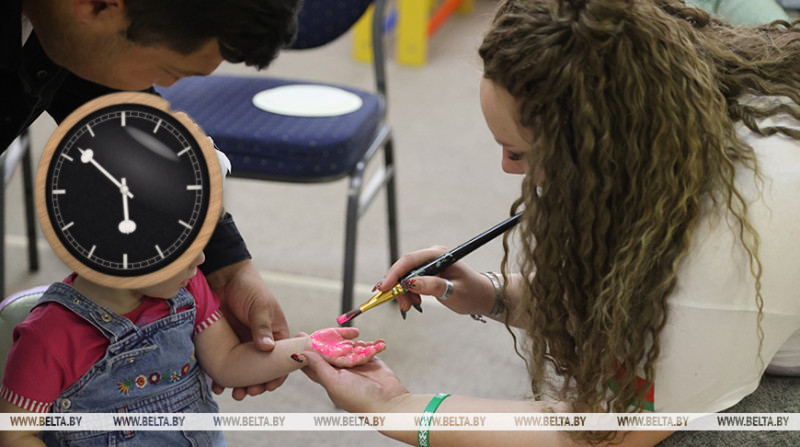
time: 5:52
